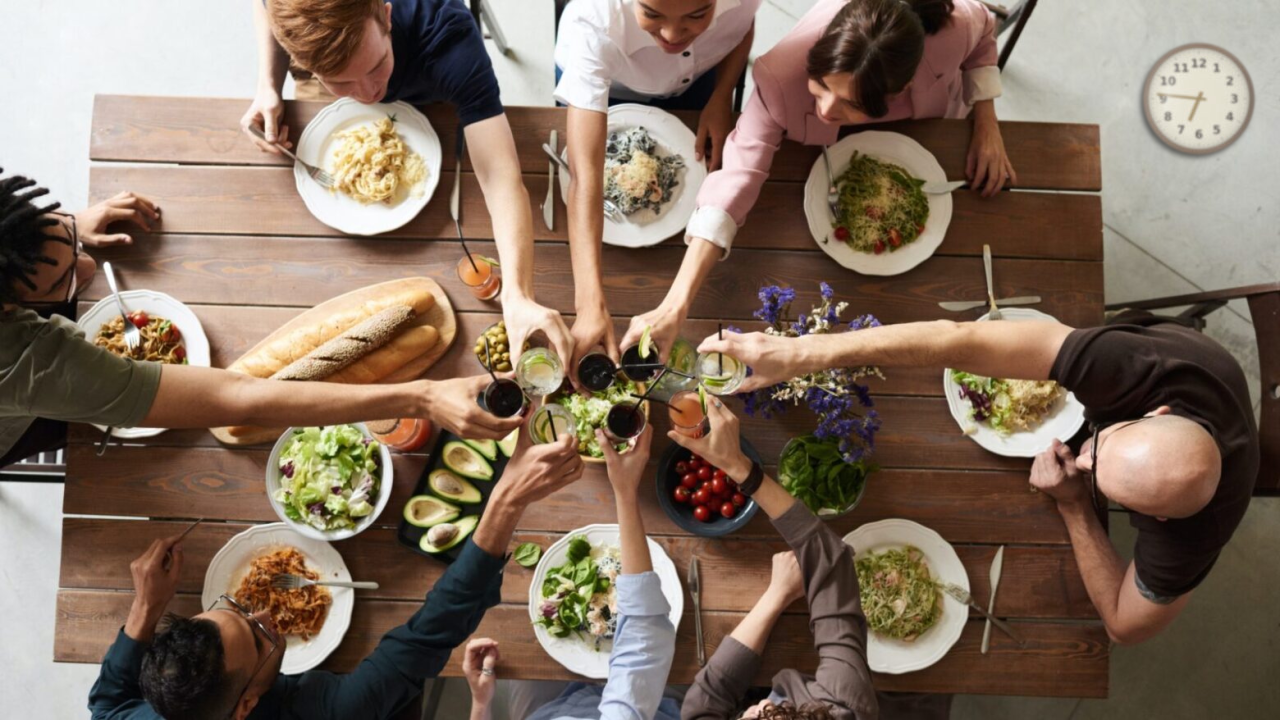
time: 6:46
